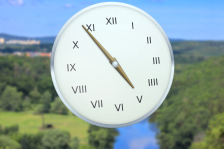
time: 4:54
